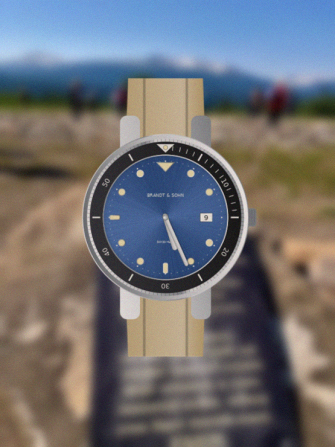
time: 5:26
